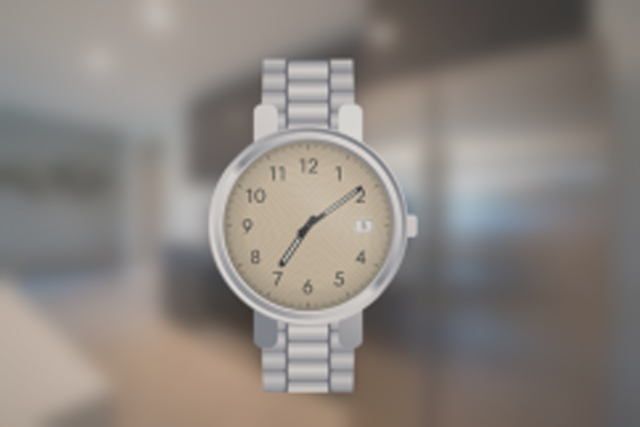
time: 7:09
